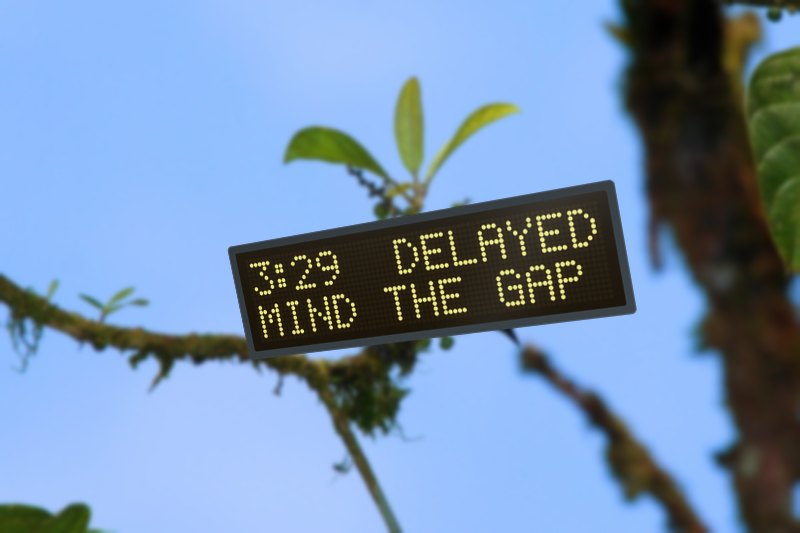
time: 3:29
